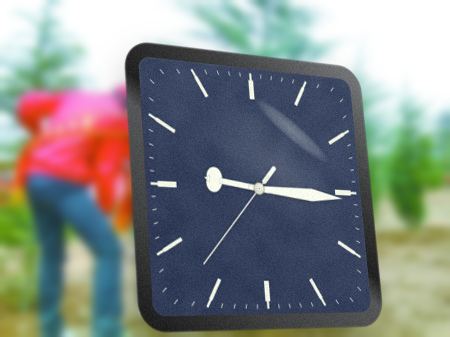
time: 9:15:37
